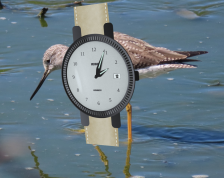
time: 2:04
